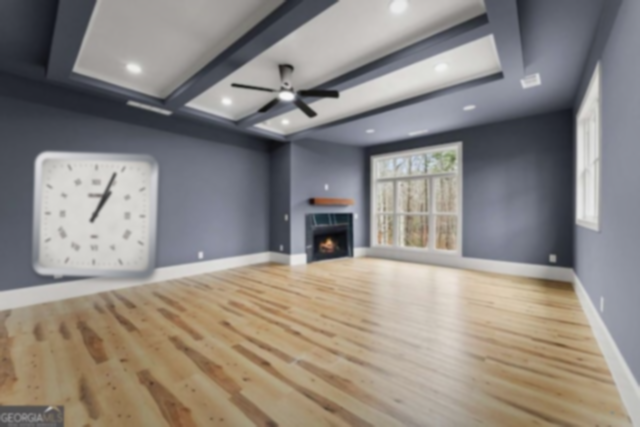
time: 1:04
